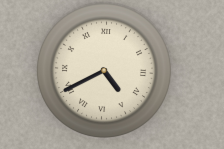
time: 4:40
